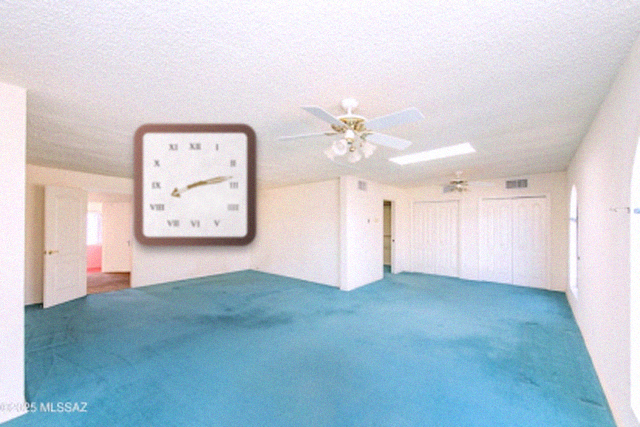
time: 8:13
